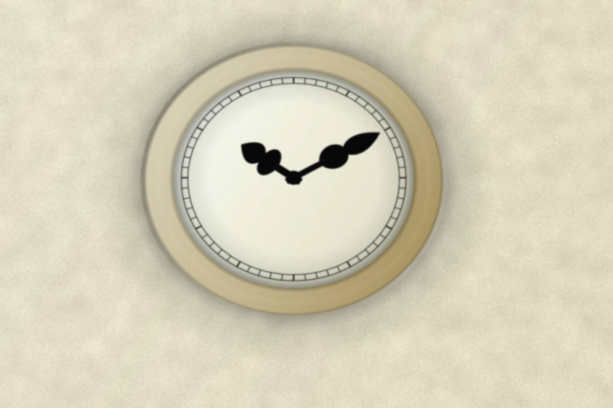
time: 10:10
